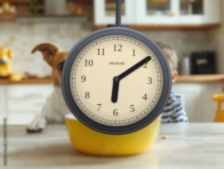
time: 6:09
